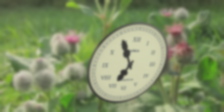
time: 6:55
